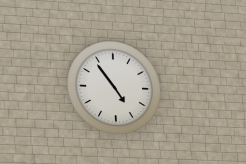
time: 4:54
